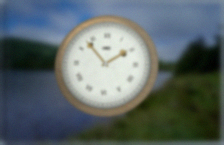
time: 1:53
